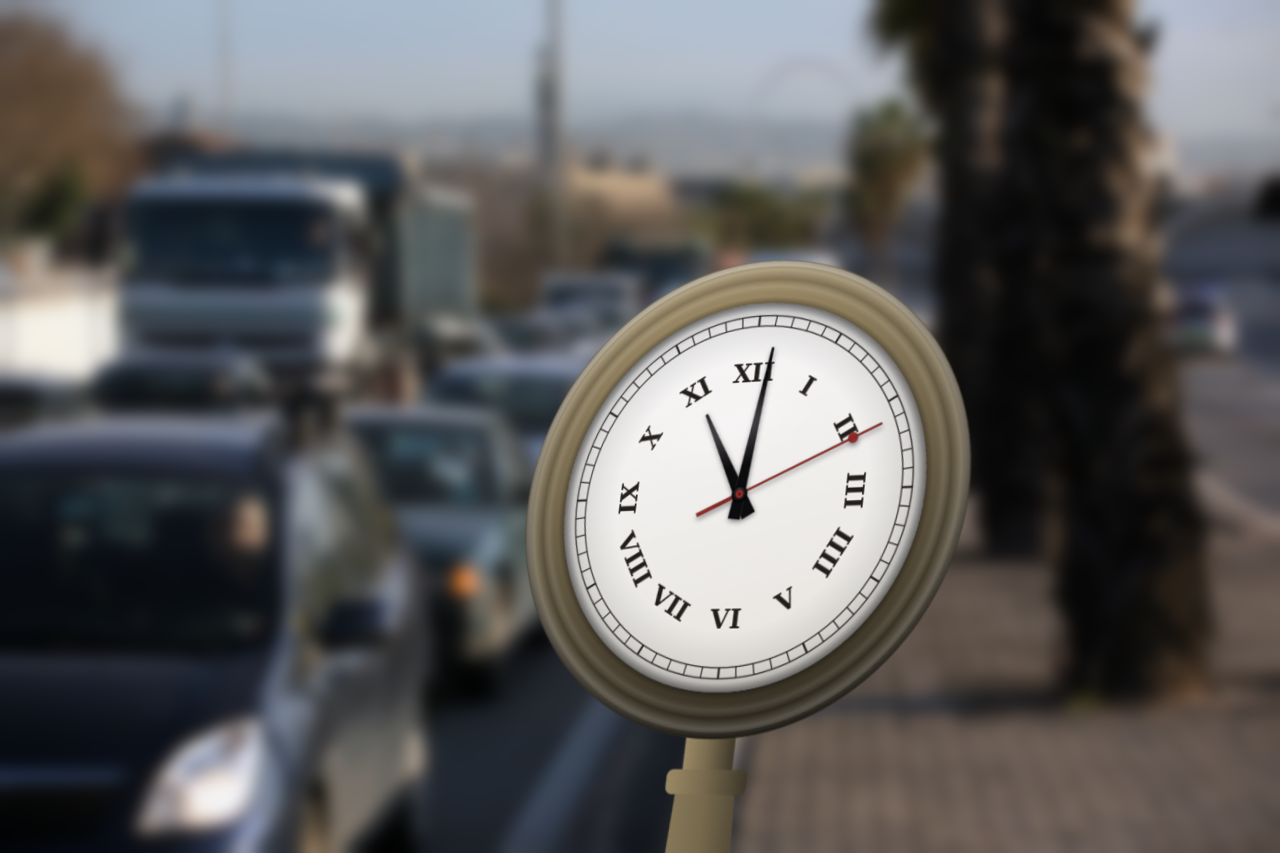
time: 11:01:11
